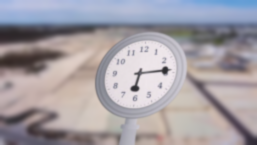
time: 6:14
